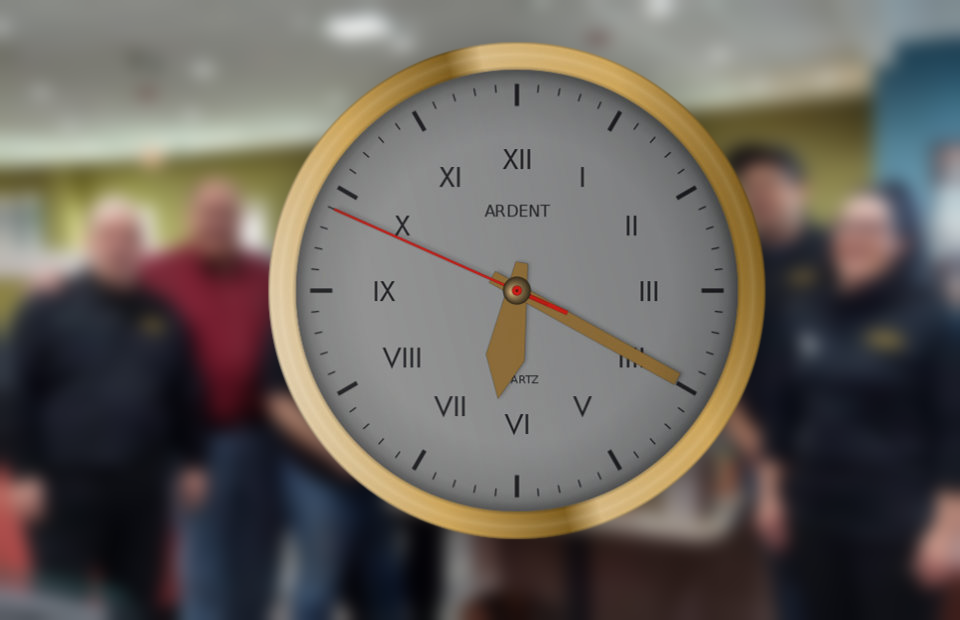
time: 6:19:49
